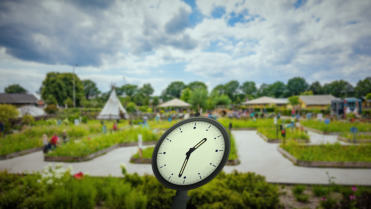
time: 1:32
